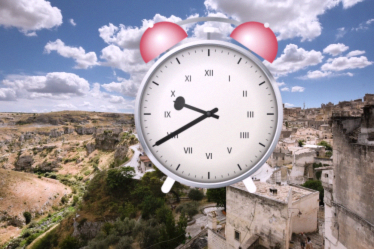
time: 9:40
